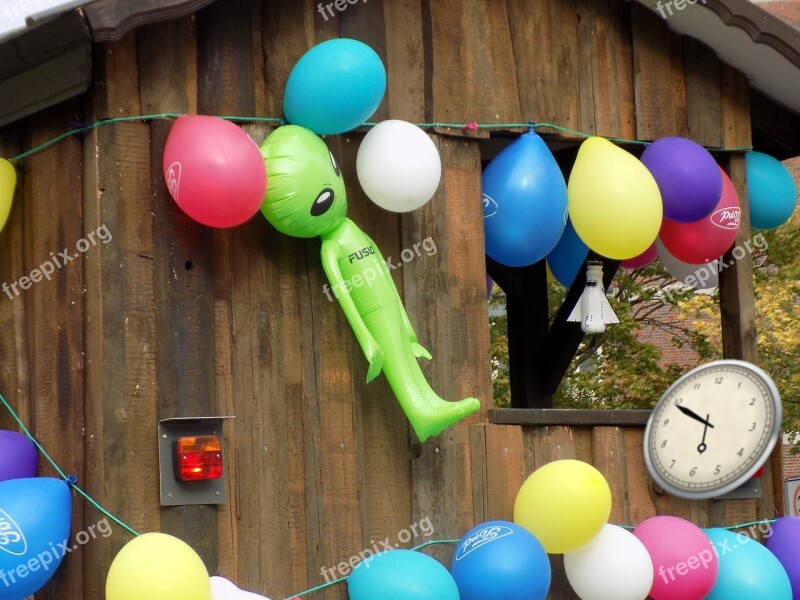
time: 5:49
